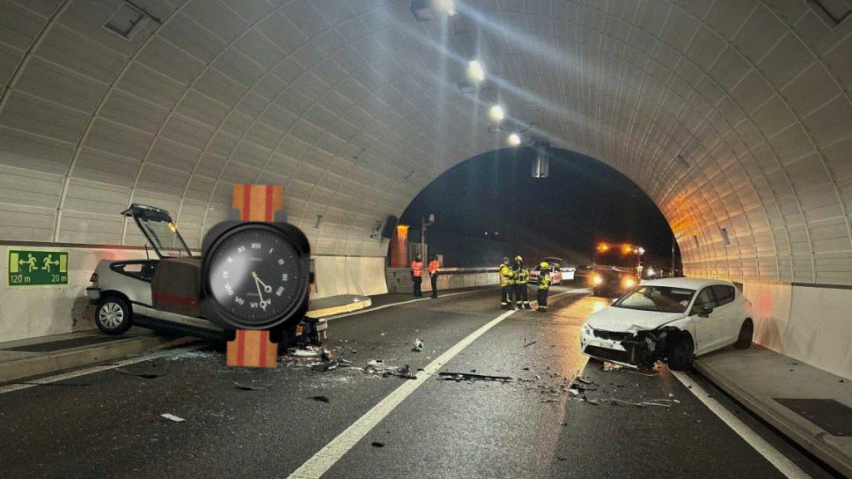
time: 4:27
